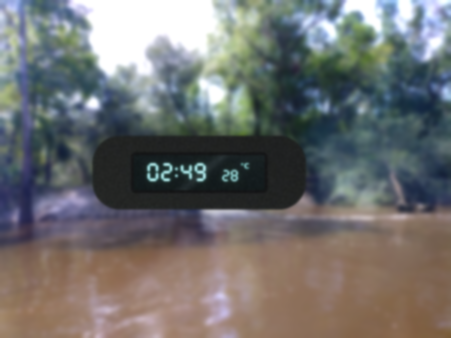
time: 2:49
